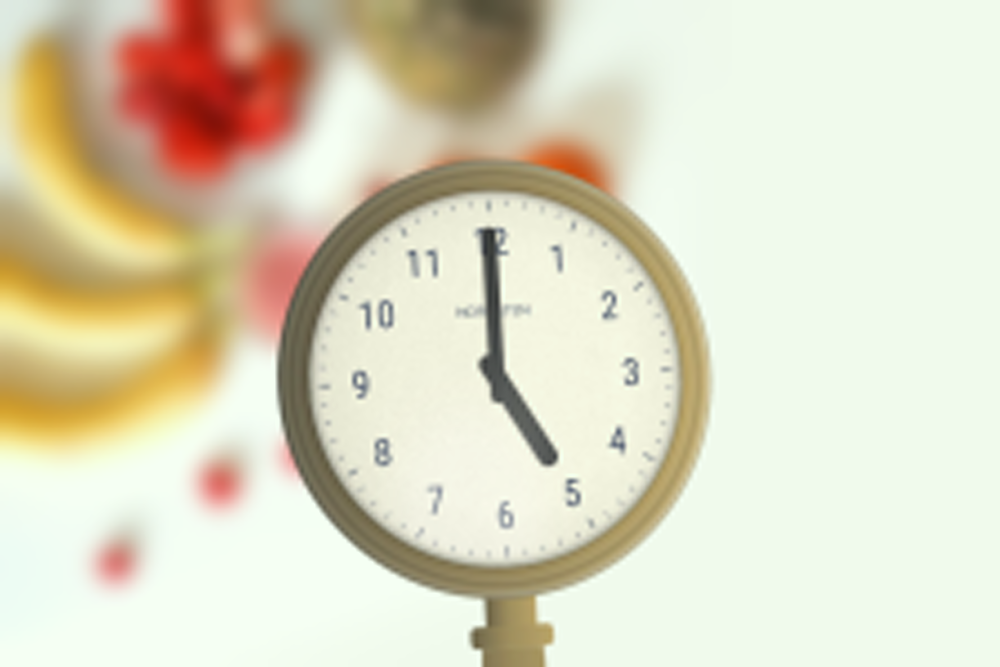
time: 5:00
